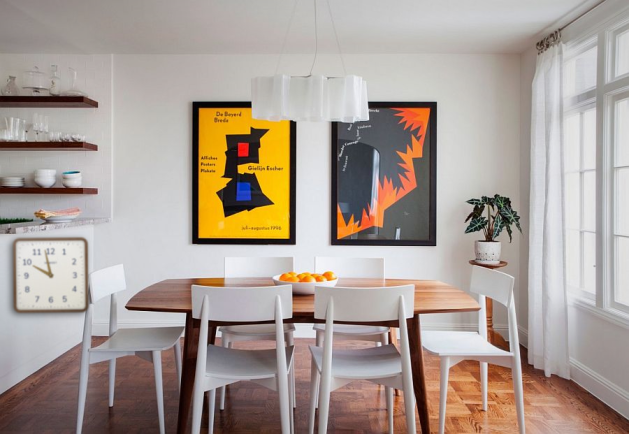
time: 9:58
